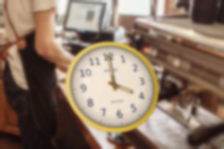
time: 4:00
